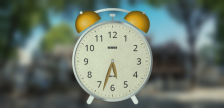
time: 5:33
